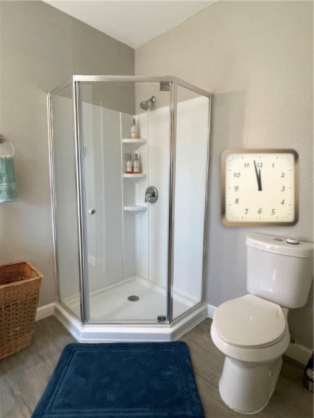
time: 11:58
